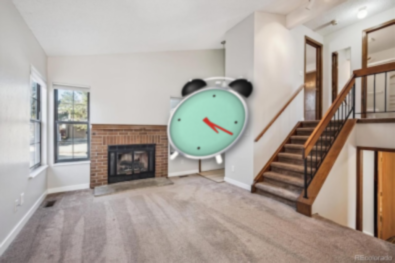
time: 4:19
